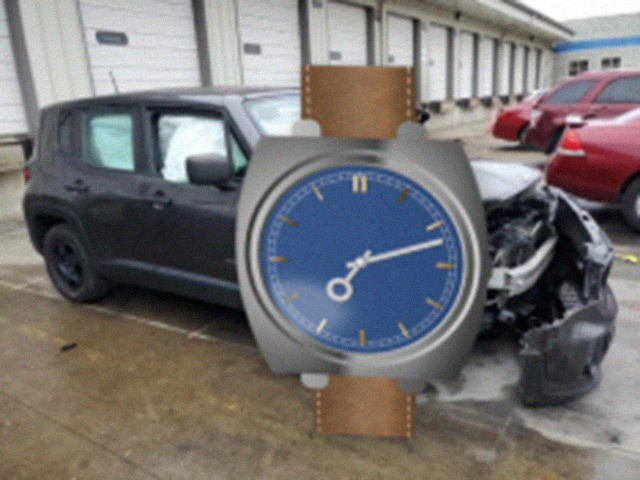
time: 7:12
